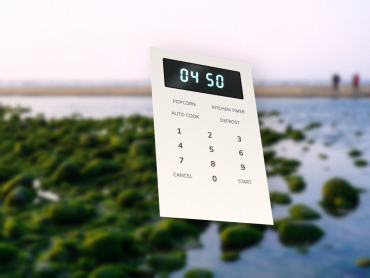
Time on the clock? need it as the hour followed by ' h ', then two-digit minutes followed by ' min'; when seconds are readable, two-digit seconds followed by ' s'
4 h 50 min
